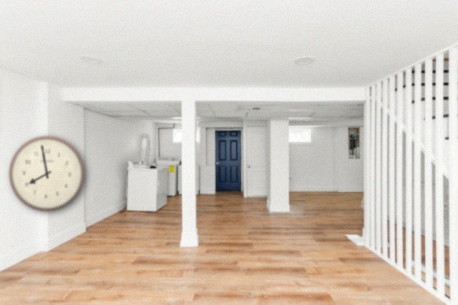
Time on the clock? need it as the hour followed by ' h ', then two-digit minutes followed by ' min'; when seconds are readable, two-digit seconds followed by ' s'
7 h 58 min
